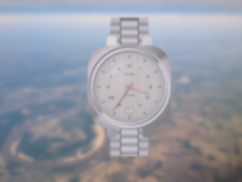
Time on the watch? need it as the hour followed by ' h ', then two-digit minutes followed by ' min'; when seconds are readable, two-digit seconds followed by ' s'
3 h 36 min
